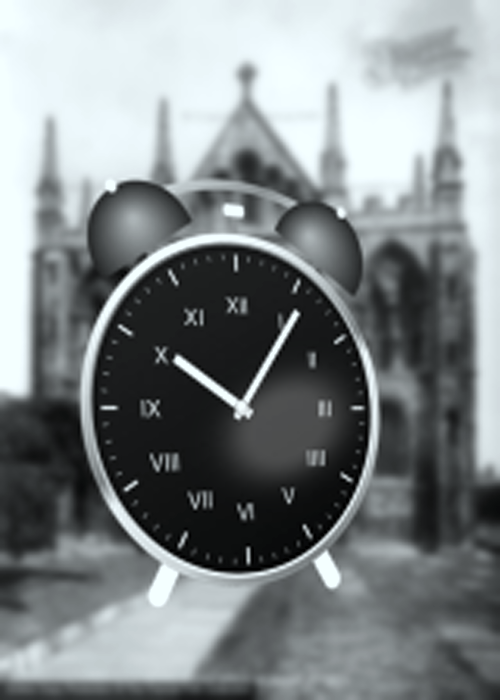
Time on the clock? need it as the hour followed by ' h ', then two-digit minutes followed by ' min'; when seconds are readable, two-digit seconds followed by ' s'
10 h 06 min
